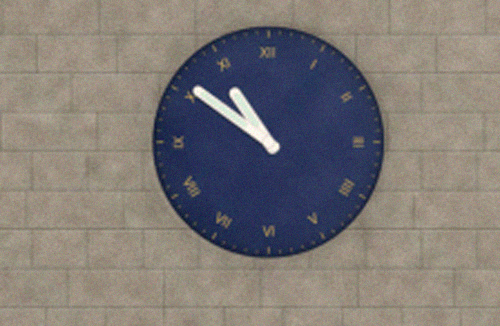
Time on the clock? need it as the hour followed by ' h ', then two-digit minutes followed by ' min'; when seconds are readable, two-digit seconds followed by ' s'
10 h 51 min
